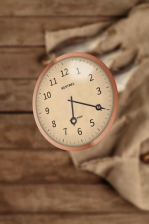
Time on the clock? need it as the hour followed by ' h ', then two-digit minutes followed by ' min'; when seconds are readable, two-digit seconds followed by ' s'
6 h 20 min
